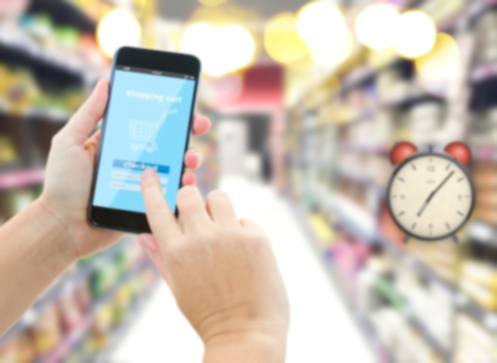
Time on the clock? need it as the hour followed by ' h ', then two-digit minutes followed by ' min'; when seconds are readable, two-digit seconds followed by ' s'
7 h 07 min
